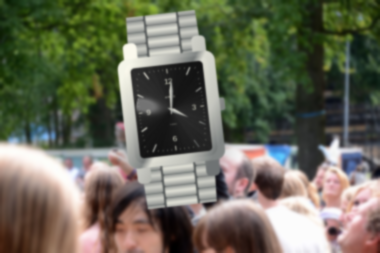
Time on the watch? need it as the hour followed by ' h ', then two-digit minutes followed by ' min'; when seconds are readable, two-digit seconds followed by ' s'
4 h 01 min
